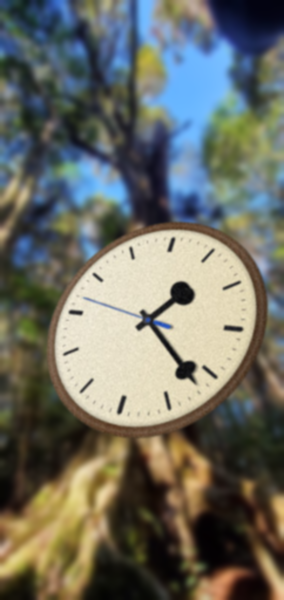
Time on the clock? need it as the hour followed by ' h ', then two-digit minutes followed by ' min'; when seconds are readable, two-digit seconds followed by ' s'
1 h 21 min 47 s
